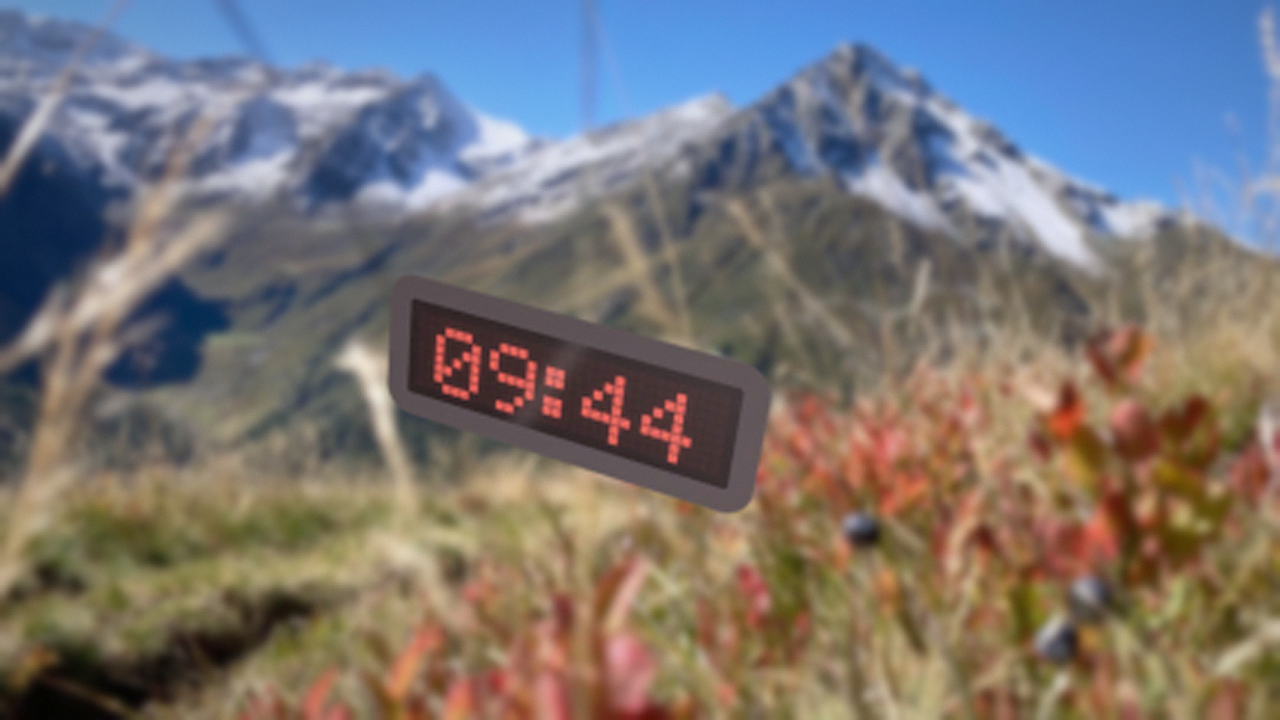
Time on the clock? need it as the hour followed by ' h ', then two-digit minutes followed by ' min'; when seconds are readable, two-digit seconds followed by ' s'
9 h 44 min
